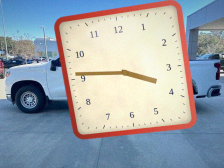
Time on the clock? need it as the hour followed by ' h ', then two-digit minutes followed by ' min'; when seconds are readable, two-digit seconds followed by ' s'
3 h 46 min
